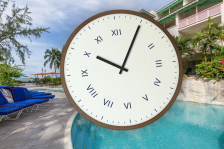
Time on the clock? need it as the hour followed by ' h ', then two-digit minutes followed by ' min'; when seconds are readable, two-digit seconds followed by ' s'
10 h 05 min
